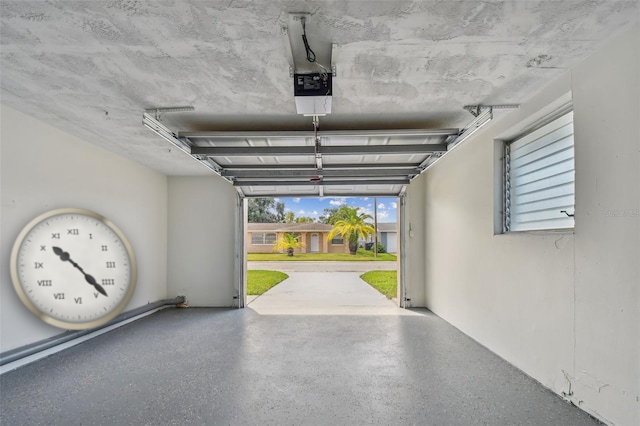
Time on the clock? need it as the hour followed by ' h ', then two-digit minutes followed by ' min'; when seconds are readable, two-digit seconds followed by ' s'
10 h 23 min
